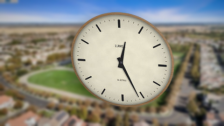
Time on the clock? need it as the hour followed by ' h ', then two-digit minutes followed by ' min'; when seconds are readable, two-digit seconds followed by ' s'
12 h 26 min
